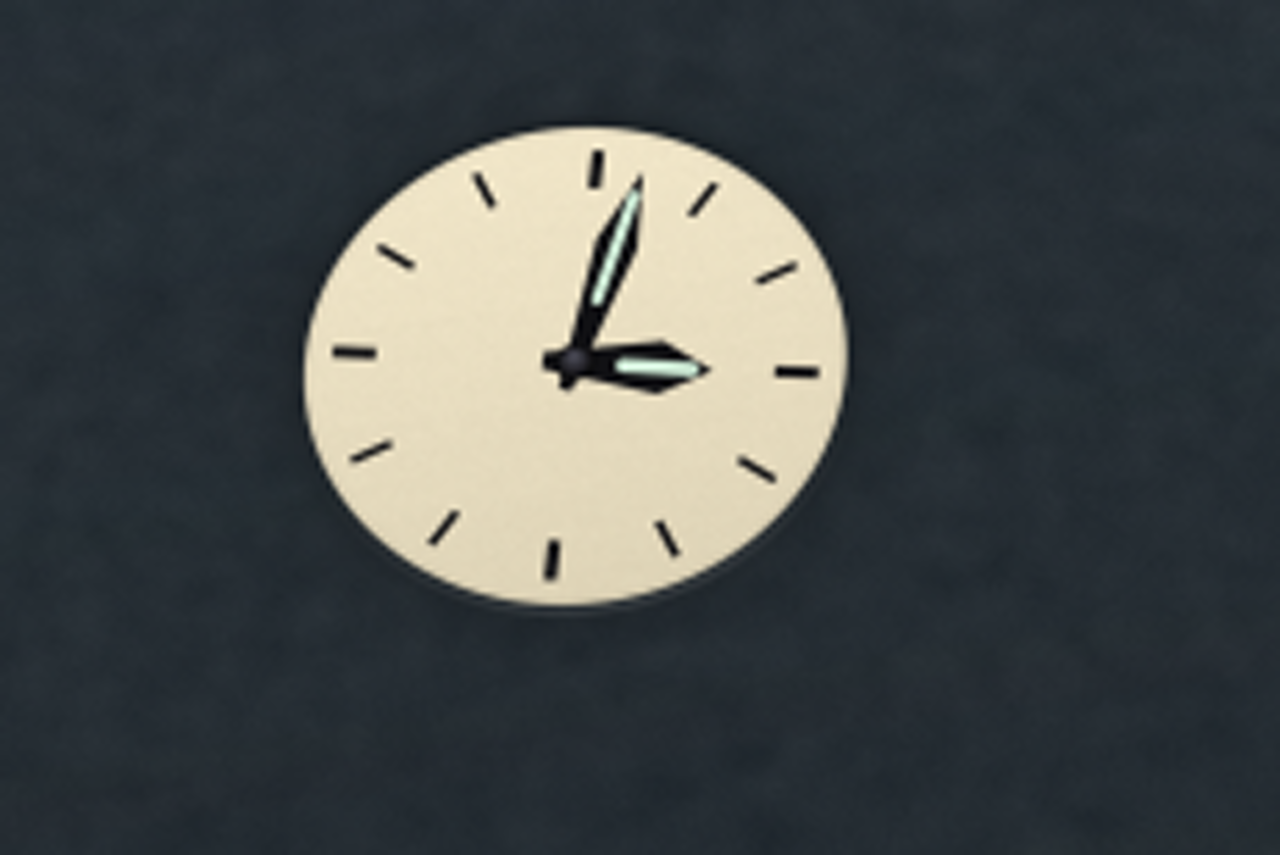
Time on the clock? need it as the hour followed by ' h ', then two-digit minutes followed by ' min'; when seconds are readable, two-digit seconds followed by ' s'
3 h 02 min
